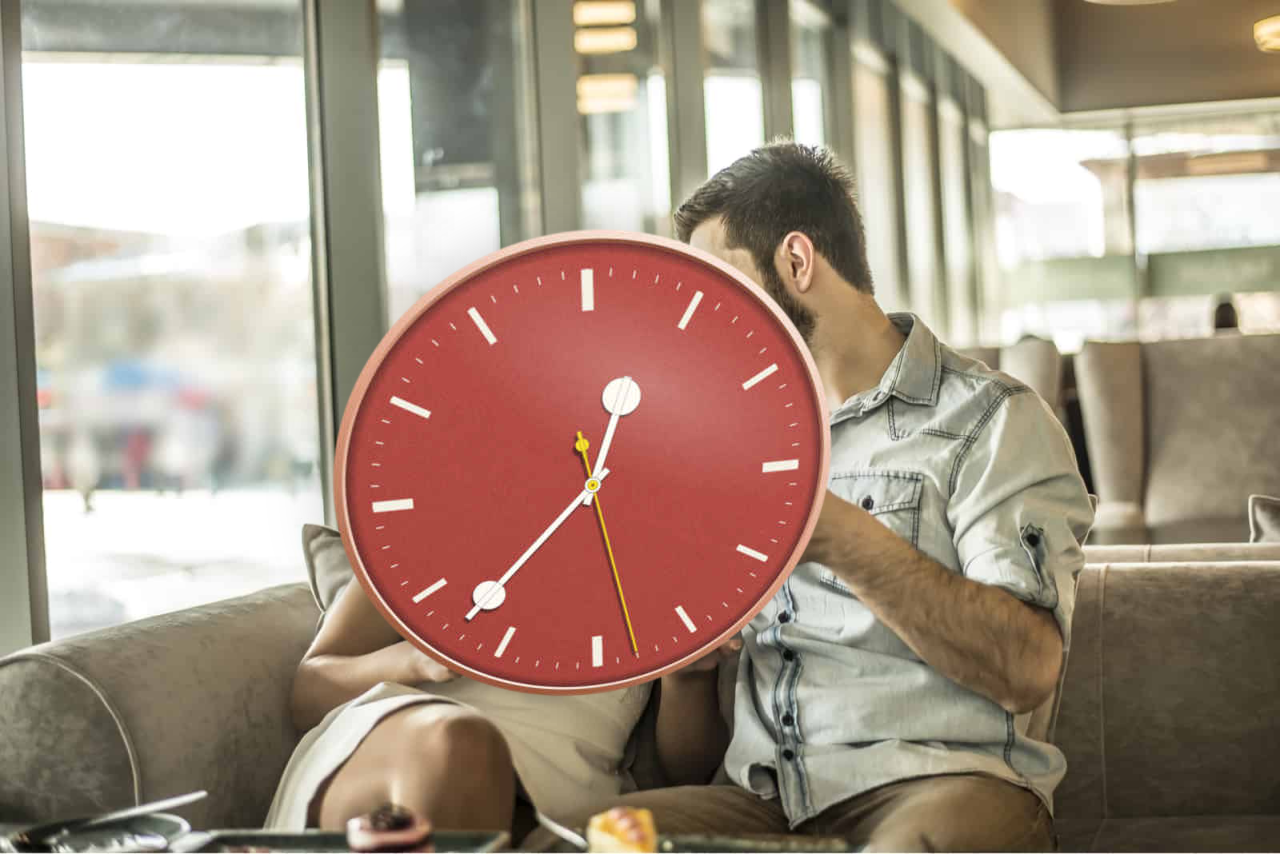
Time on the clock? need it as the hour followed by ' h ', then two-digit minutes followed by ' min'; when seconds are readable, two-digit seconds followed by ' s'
12 h 37 min 28 s
